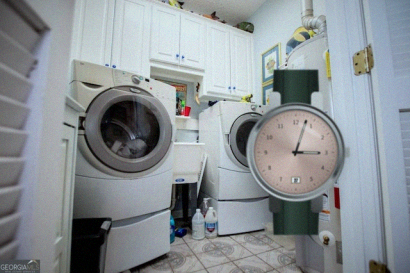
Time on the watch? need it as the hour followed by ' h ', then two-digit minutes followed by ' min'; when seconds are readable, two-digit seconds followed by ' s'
3 h 03 min
